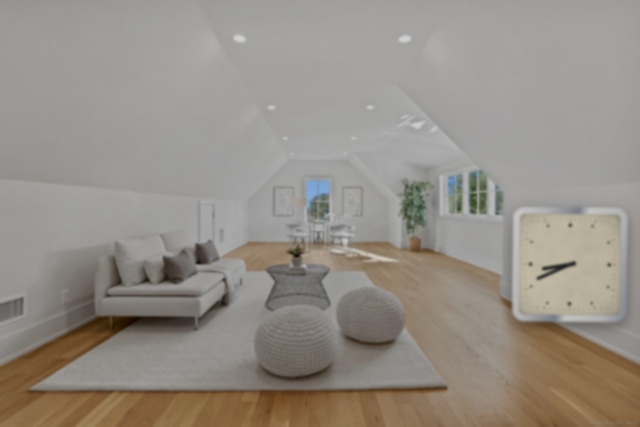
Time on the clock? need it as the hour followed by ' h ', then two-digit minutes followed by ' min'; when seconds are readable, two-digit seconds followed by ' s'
8 h 41 min
